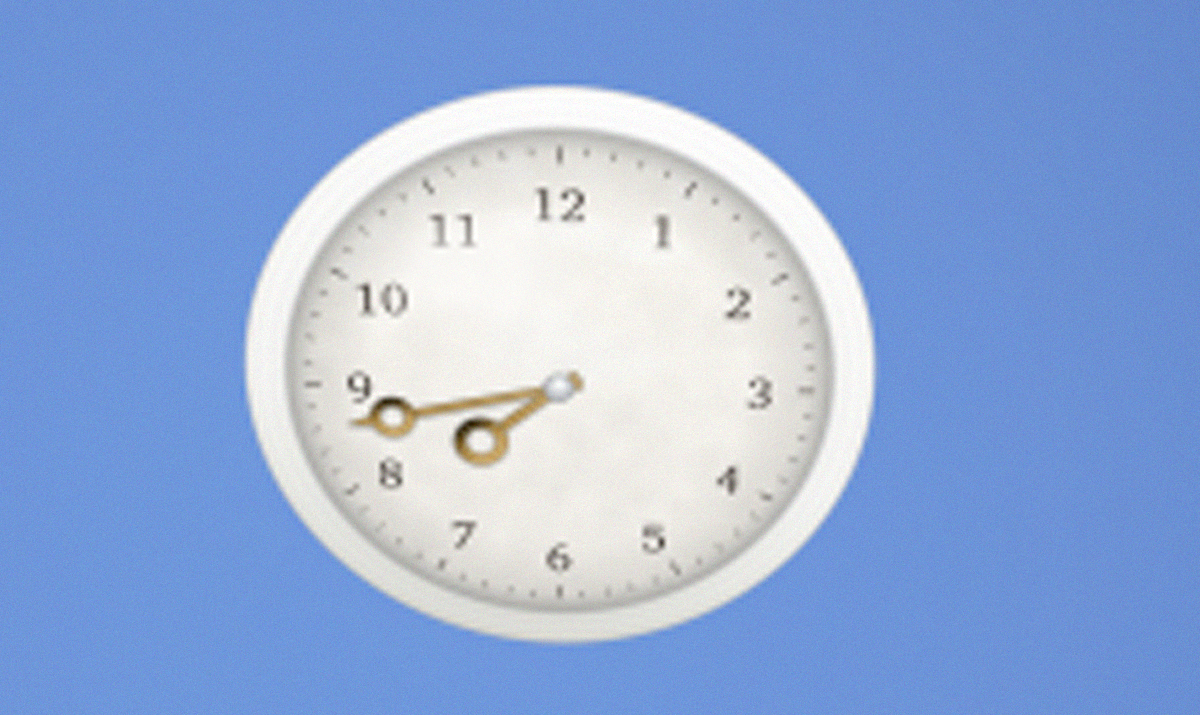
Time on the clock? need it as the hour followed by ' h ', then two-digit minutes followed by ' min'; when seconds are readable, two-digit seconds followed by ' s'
7 h 43 min
